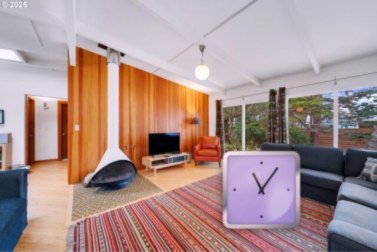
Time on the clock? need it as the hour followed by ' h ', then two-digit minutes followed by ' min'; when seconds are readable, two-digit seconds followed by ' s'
11 h 06 min
